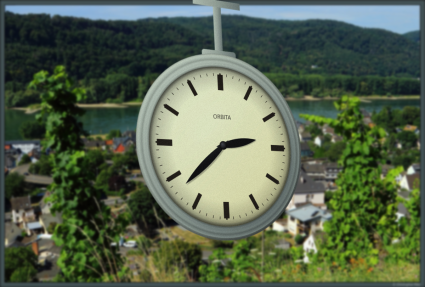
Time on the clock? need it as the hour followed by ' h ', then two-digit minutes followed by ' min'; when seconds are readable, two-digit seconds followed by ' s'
2 h 38 min
